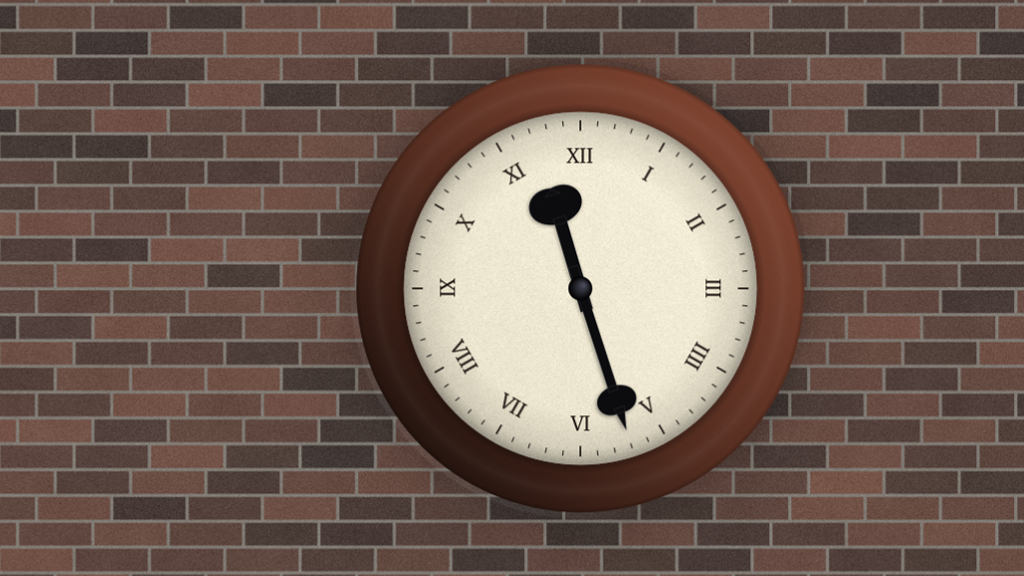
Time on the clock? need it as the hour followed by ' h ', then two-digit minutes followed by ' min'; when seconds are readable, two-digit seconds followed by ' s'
11 h 27 min
